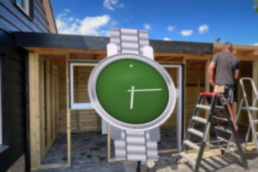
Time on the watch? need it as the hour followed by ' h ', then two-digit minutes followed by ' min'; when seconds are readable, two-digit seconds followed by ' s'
6 h 14 min
